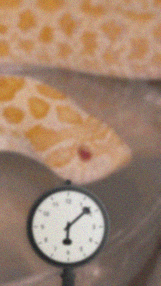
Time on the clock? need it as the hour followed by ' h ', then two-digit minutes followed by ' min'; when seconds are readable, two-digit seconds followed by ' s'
6 h 08 min
